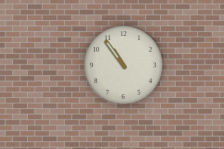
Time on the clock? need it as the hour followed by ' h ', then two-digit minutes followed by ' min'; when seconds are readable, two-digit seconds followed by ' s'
10 h 54 min
